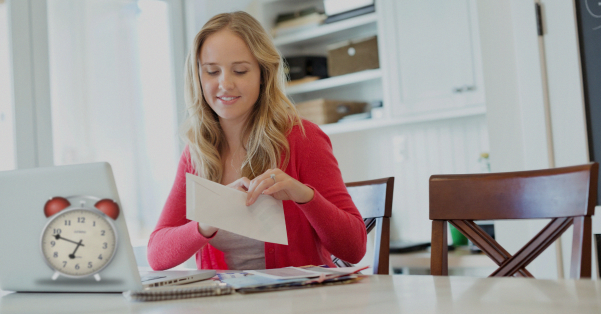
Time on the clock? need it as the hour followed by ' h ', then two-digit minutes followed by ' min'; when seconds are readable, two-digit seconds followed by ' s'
6 h 48 min
